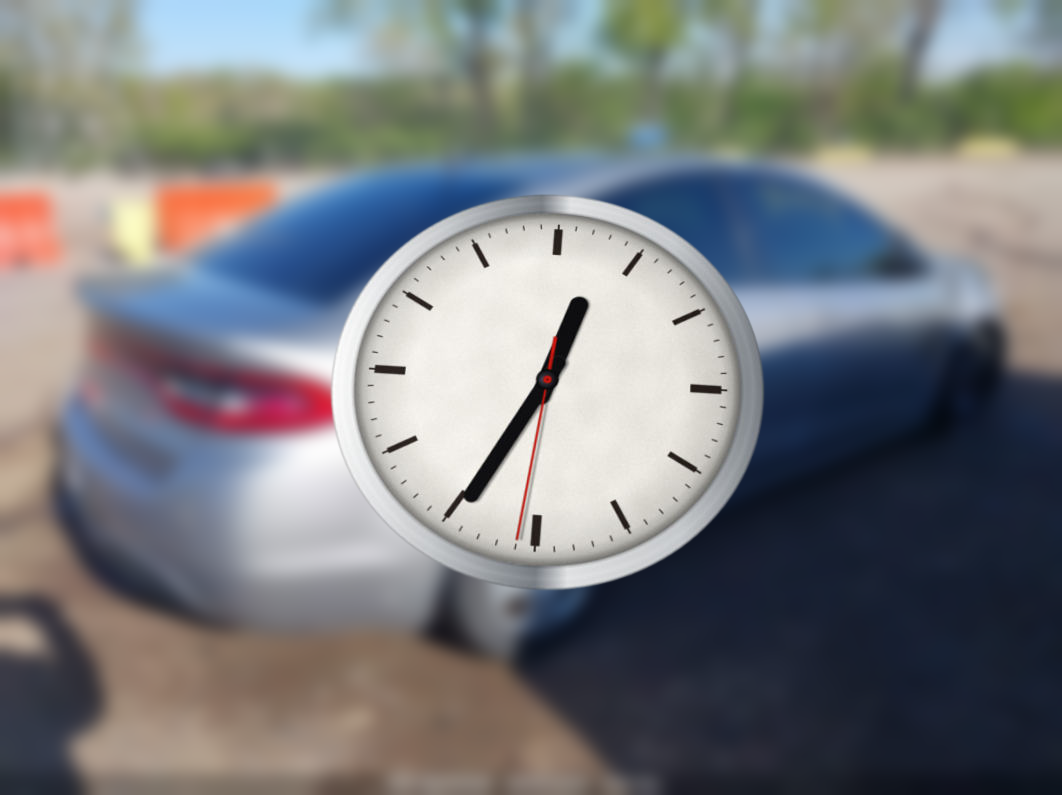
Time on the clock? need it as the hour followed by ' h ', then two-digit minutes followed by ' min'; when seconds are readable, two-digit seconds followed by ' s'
12 h 34 min 31 s
